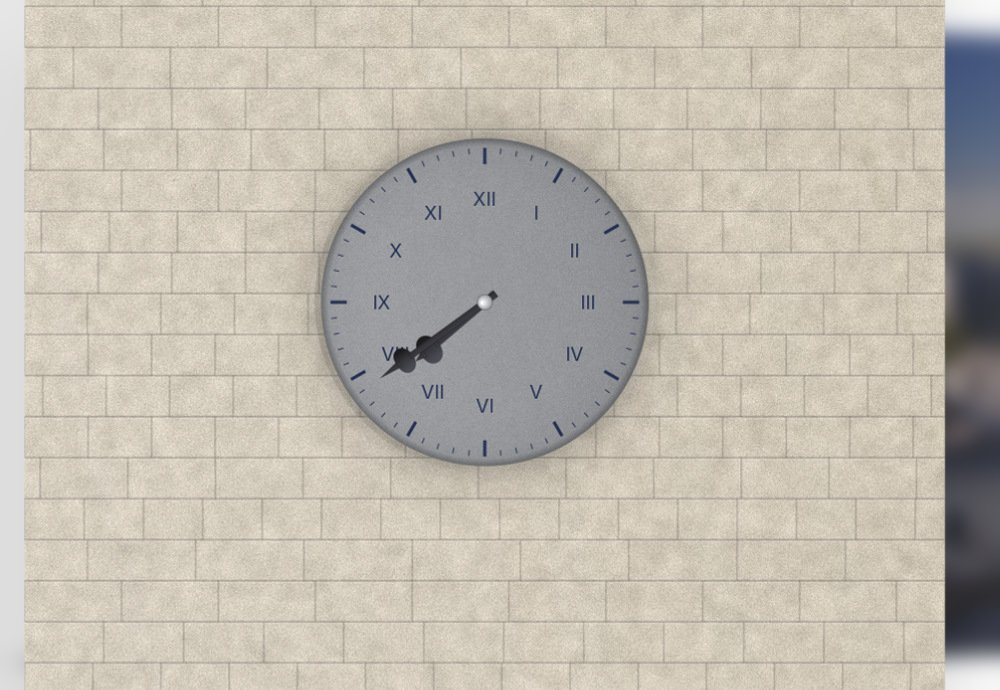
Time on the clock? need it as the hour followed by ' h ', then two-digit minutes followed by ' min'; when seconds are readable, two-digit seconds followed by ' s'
7 h 39 min
